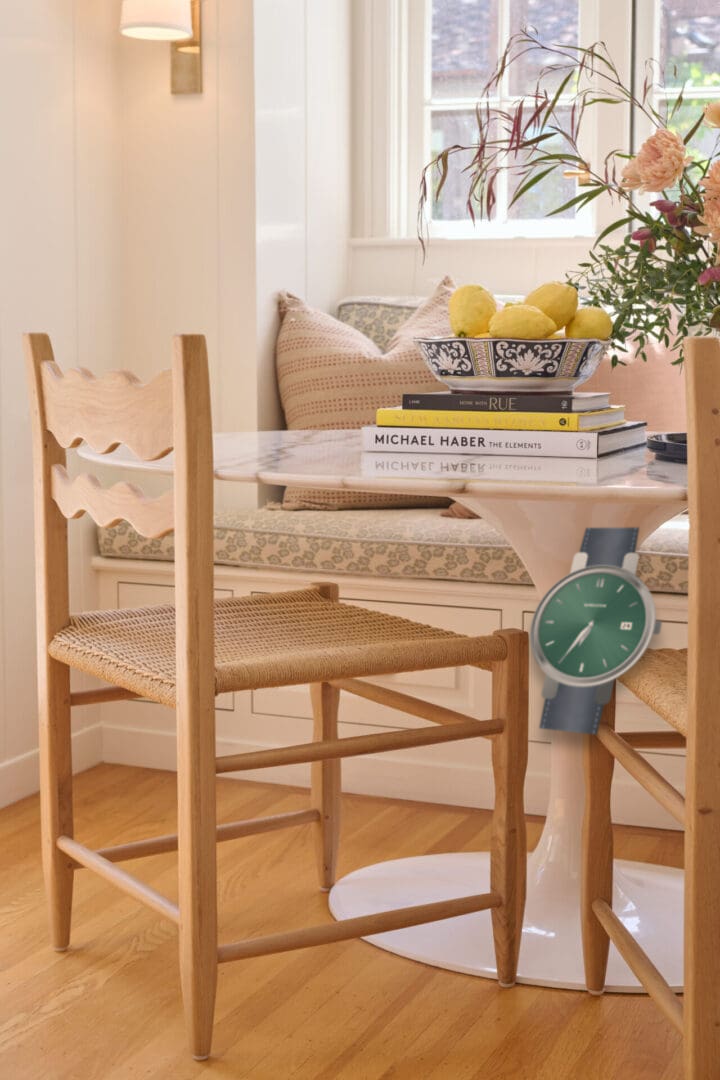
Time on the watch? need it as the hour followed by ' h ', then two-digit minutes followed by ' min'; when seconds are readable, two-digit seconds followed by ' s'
6 h 35 min
